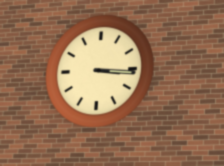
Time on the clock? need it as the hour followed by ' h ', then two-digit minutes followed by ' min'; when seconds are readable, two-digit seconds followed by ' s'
3 h 16 min
